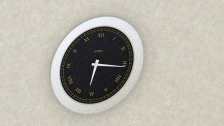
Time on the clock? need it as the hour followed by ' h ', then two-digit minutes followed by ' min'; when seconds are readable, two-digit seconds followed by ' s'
6 h 16 min
